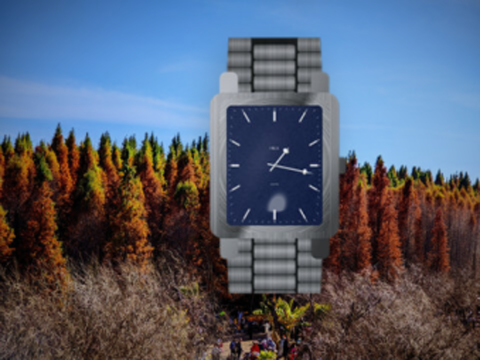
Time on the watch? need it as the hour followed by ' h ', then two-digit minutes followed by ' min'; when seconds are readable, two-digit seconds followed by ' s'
1 h 17 min
